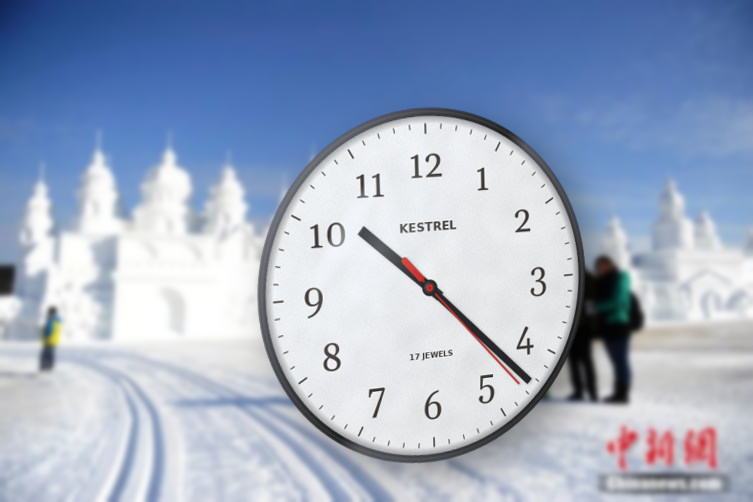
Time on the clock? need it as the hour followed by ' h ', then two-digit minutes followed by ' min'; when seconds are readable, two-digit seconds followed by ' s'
10 h 22 min 23 s
